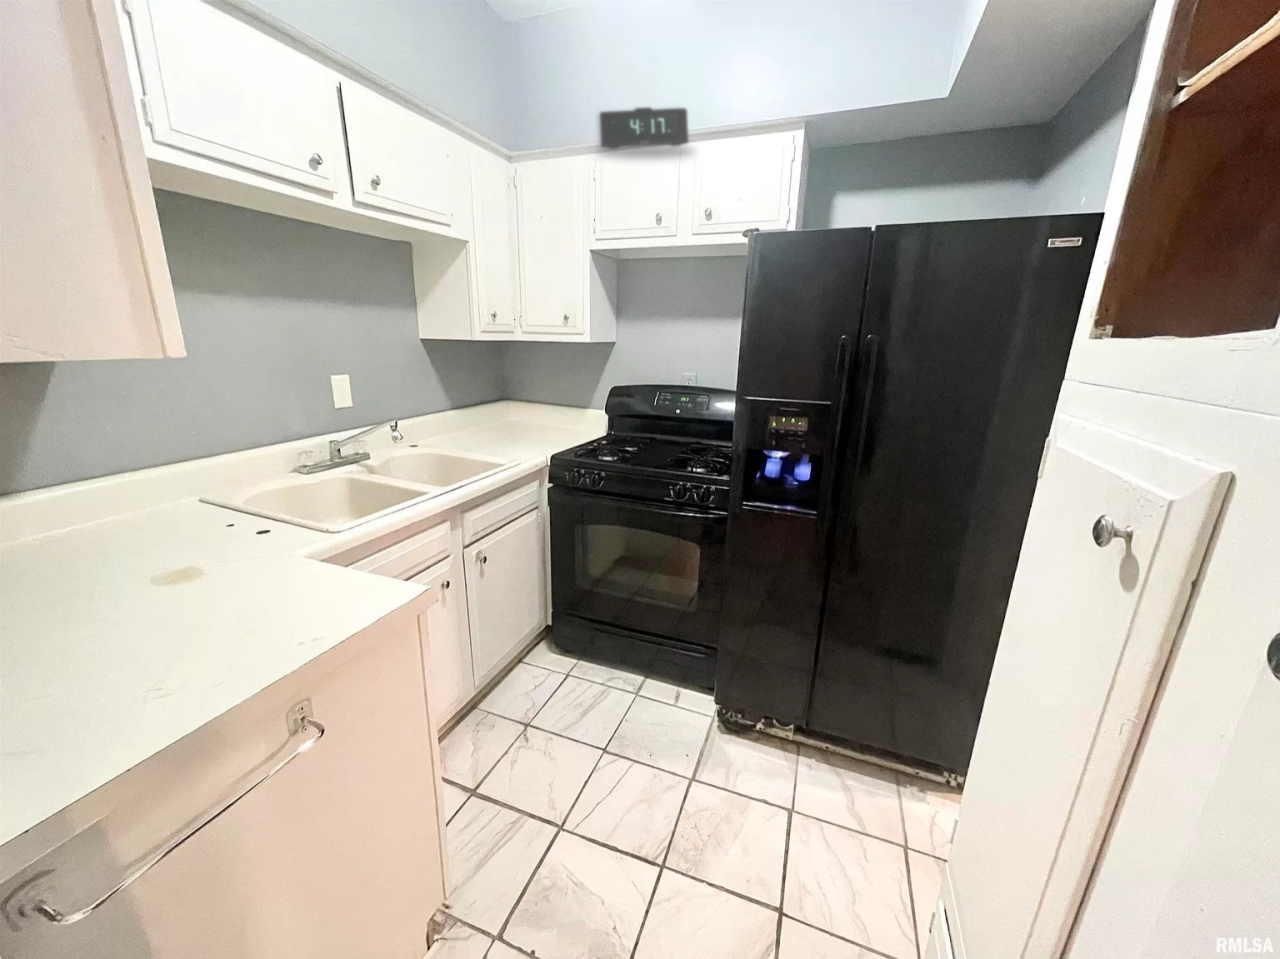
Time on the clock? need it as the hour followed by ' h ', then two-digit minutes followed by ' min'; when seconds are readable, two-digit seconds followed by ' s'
4 h 17 min
